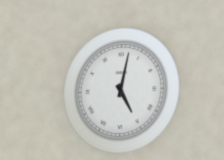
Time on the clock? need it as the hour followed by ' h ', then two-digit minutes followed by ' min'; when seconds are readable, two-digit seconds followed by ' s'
5 h 02 min
